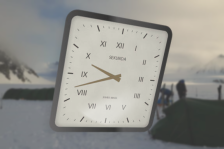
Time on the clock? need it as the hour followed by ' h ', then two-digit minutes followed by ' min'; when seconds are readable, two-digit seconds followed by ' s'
9 h 42 min
